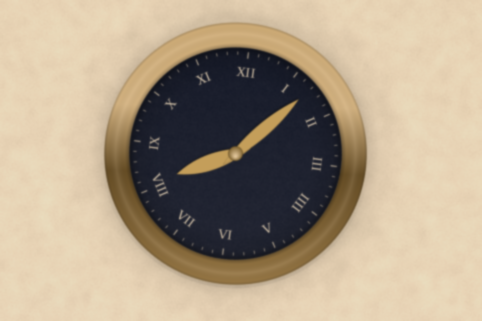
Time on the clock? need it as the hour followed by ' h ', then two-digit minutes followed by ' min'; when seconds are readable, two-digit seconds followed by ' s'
8 h 07 min
